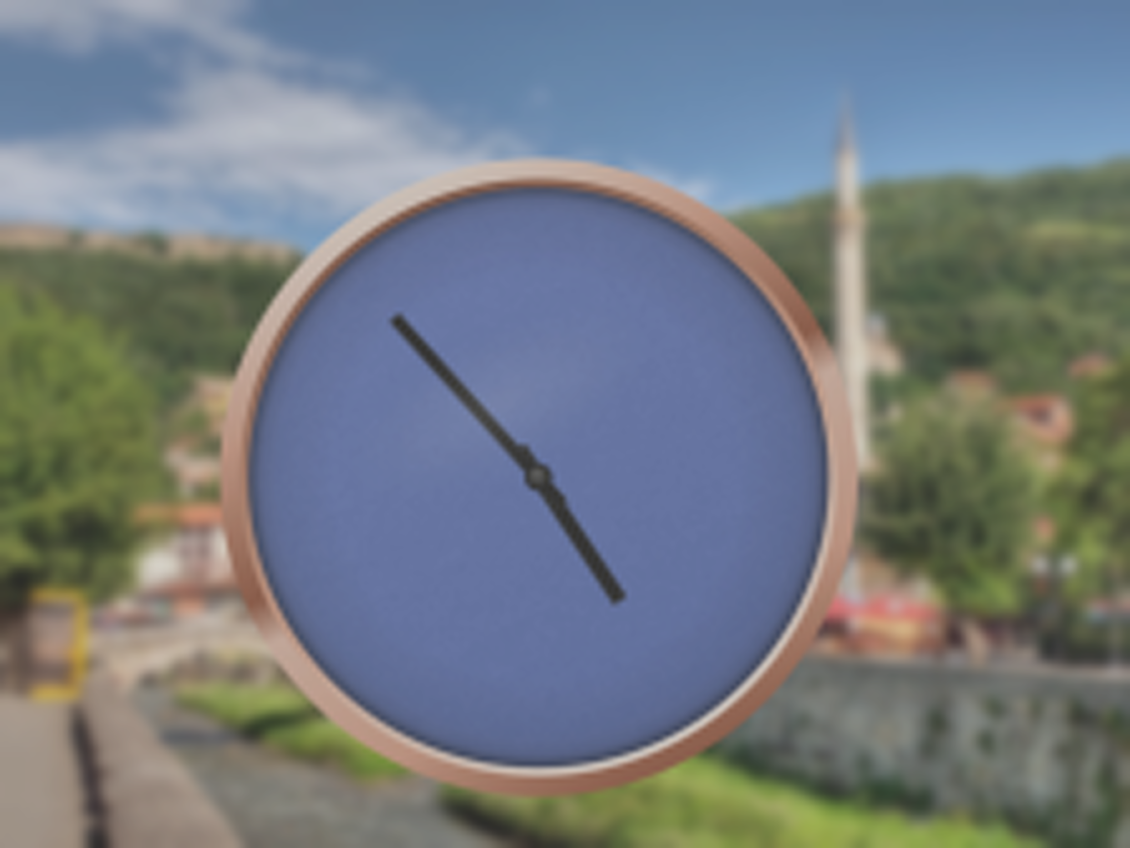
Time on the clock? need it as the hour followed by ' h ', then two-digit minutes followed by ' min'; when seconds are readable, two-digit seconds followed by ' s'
4 h 53 min
